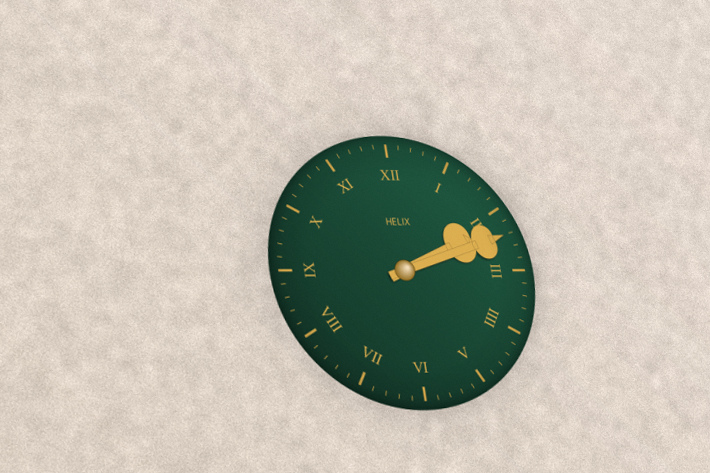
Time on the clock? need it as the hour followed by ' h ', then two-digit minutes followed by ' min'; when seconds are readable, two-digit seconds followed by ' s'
2 h 12 min
